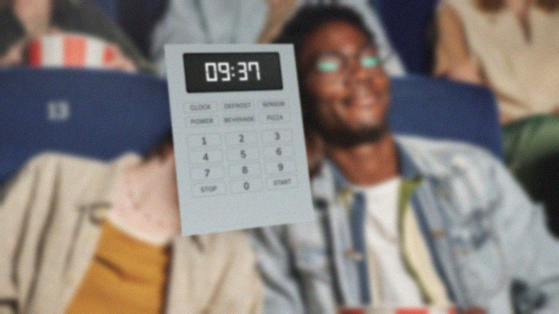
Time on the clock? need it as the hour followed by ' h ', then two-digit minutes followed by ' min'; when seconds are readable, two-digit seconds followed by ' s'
9 h 37 min
